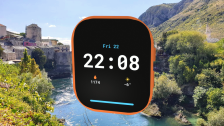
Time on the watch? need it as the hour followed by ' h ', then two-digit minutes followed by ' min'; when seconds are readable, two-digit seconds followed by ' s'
22 h 08 min
